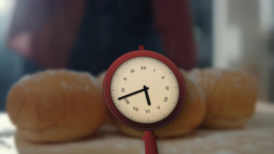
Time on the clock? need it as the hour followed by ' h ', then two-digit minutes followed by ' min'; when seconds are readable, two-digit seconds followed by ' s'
5 h 42 min
